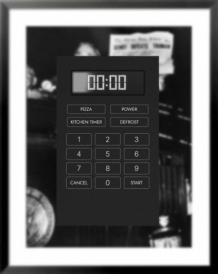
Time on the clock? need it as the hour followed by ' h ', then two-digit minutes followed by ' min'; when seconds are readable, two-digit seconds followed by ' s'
0 h 00 min
